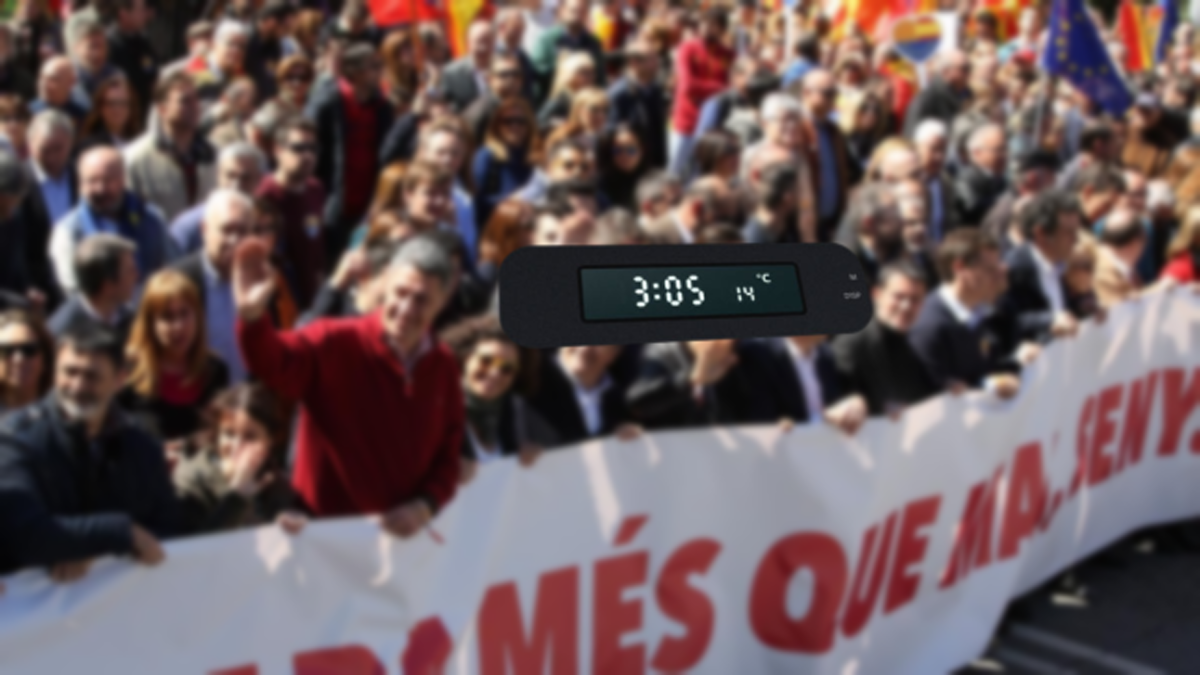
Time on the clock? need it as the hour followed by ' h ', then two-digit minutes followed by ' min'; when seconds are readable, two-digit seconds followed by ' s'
3 h 05 min
